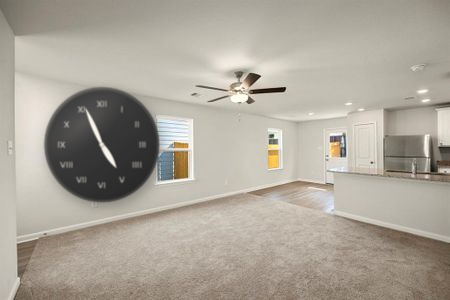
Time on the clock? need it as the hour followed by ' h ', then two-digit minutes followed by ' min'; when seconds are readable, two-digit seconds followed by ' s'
4 h 56 min
